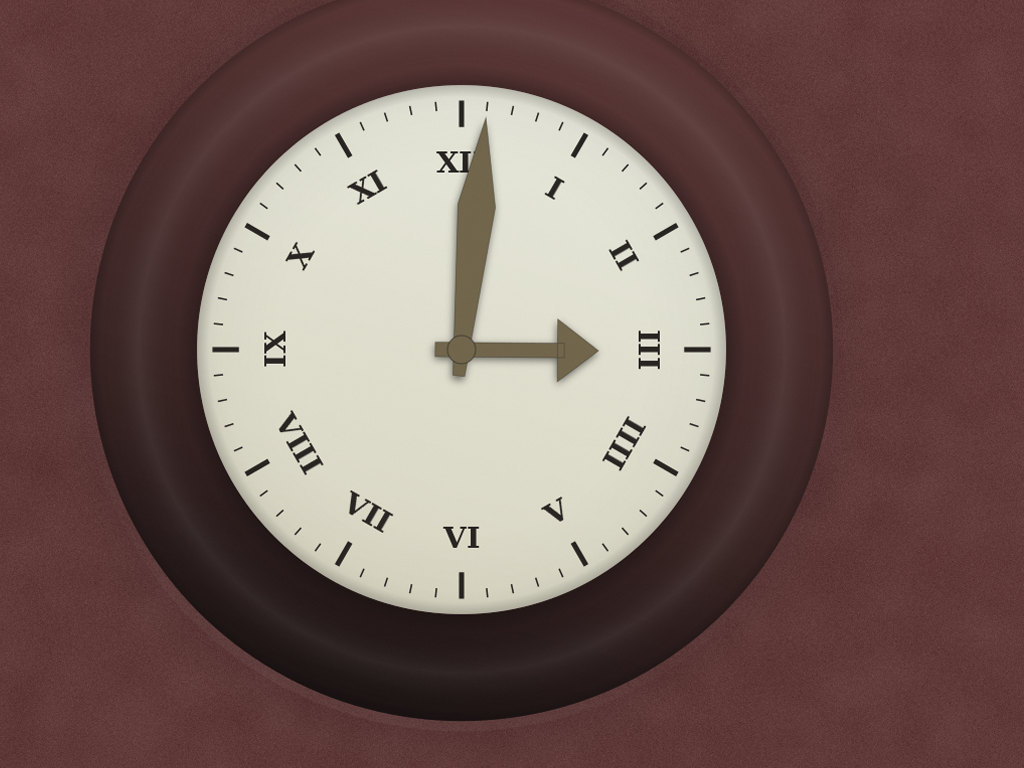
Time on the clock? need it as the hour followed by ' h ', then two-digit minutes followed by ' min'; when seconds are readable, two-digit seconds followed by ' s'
3 h 01 min
